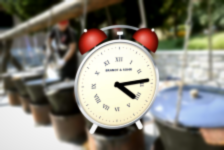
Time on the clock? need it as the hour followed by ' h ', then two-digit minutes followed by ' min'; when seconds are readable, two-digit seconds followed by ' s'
4 h 14 min
